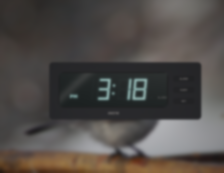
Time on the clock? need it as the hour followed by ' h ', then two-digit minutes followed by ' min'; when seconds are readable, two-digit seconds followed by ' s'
3 h 18 min
